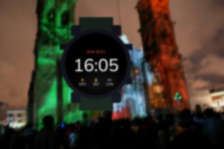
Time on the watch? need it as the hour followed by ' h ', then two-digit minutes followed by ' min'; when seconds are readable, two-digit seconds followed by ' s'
16 h 05 min
